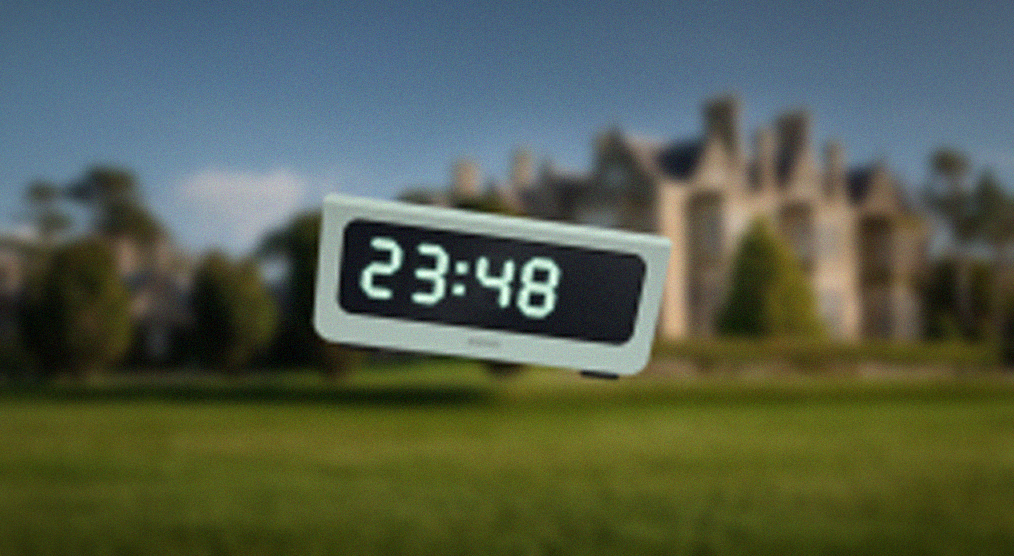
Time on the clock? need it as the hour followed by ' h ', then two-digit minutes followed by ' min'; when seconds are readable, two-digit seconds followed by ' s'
23 h 48 min
